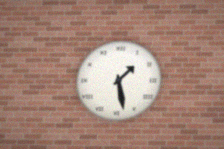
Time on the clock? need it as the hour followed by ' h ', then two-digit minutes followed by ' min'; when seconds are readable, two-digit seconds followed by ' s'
1 h 28 min
